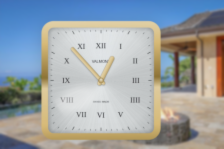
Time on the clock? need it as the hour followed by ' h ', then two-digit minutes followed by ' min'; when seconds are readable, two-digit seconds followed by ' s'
12 h 53 min
